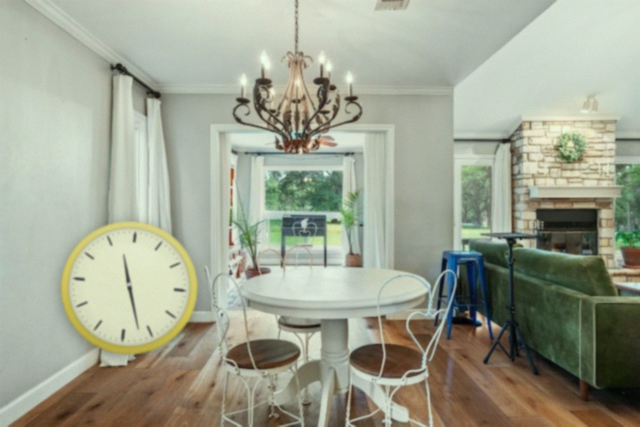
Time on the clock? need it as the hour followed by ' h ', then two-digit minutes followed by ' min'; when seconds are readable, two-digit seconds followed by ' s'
11 h 27 min
